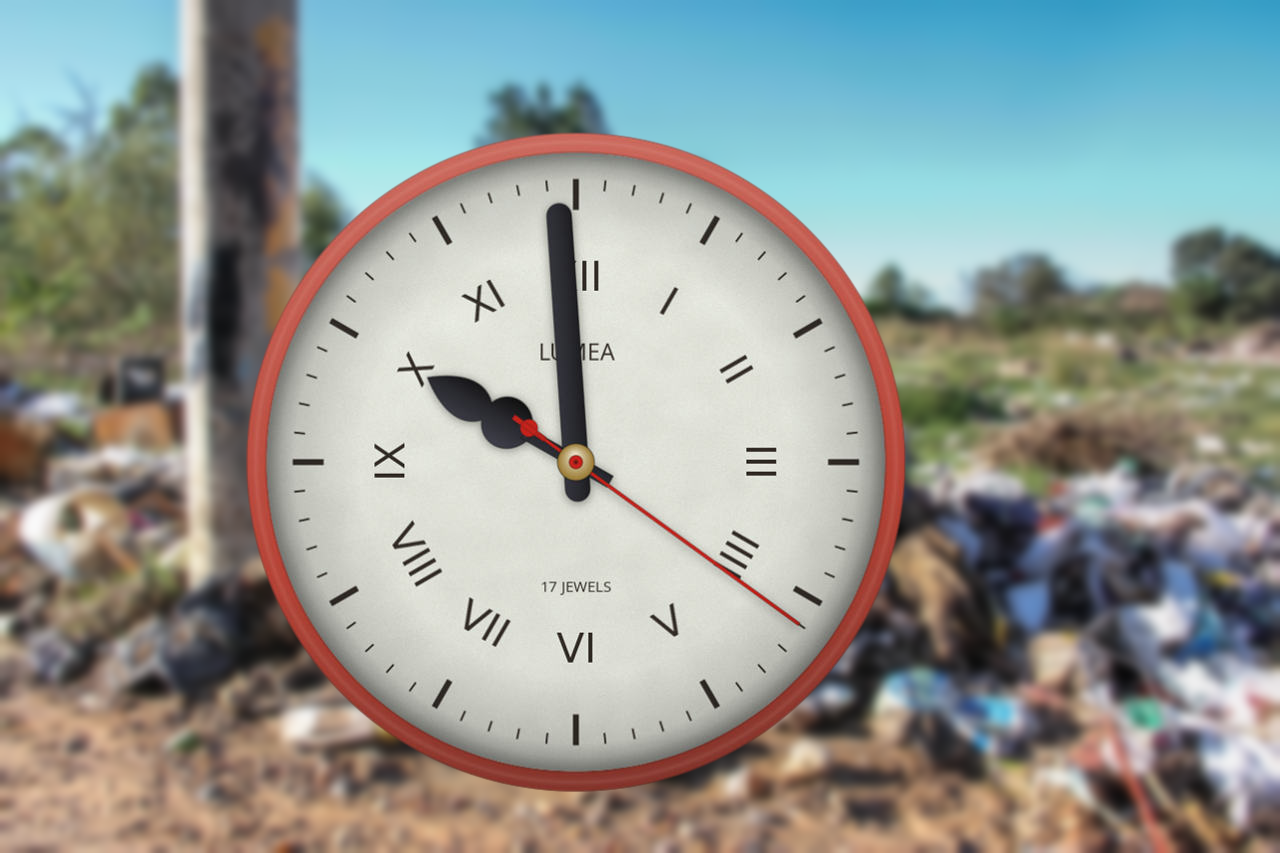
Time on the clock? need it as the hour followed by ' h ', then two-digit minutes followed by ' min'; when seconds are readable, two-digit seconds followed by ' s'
9 h 59 min 21 s
